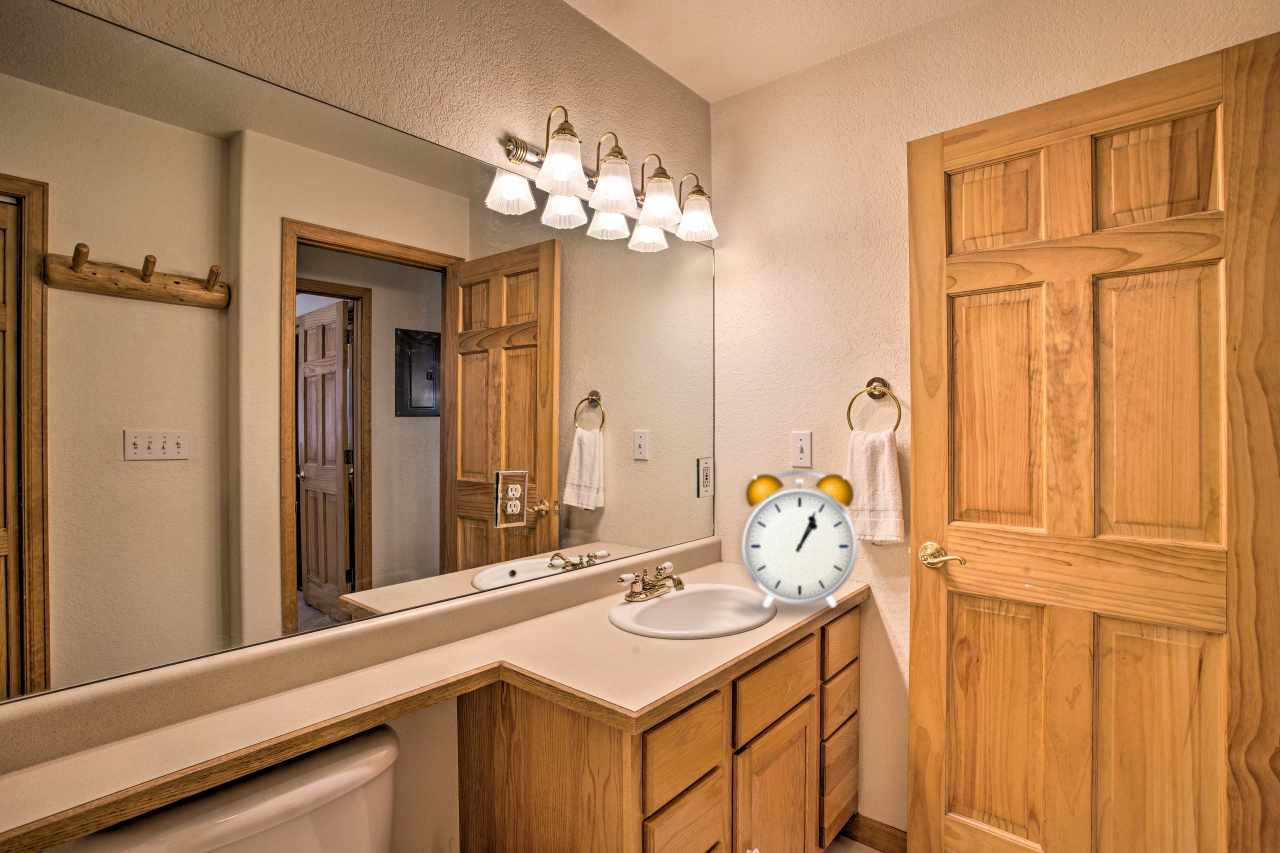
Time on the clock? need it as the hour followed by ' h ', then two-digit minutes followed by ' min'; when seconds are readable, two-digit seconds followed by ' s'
1 h 04 min
